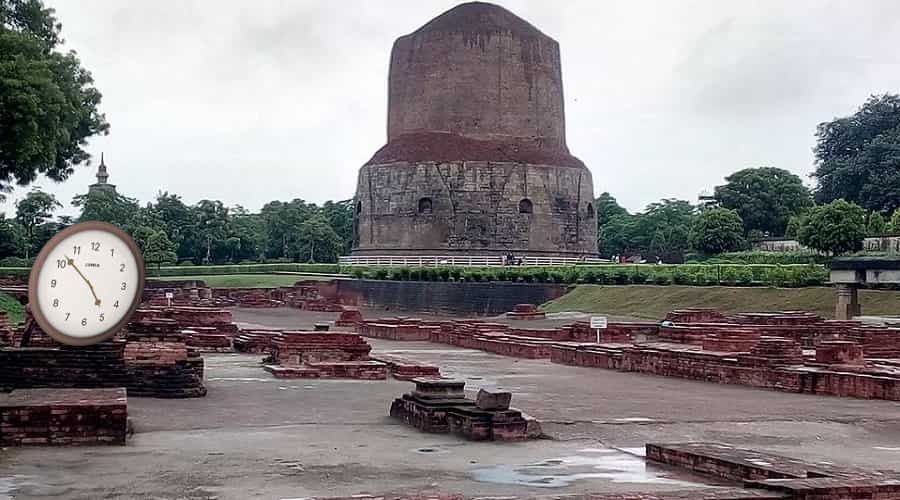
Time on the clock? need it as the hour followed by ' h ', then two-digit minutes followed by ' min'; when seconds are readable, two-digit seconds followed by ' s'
4 h 52 min
